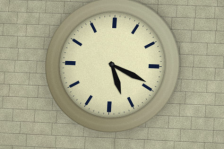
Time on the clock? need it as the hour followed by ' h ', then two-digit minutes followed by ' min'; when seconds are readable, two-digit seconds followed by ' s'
5 h 19 min
